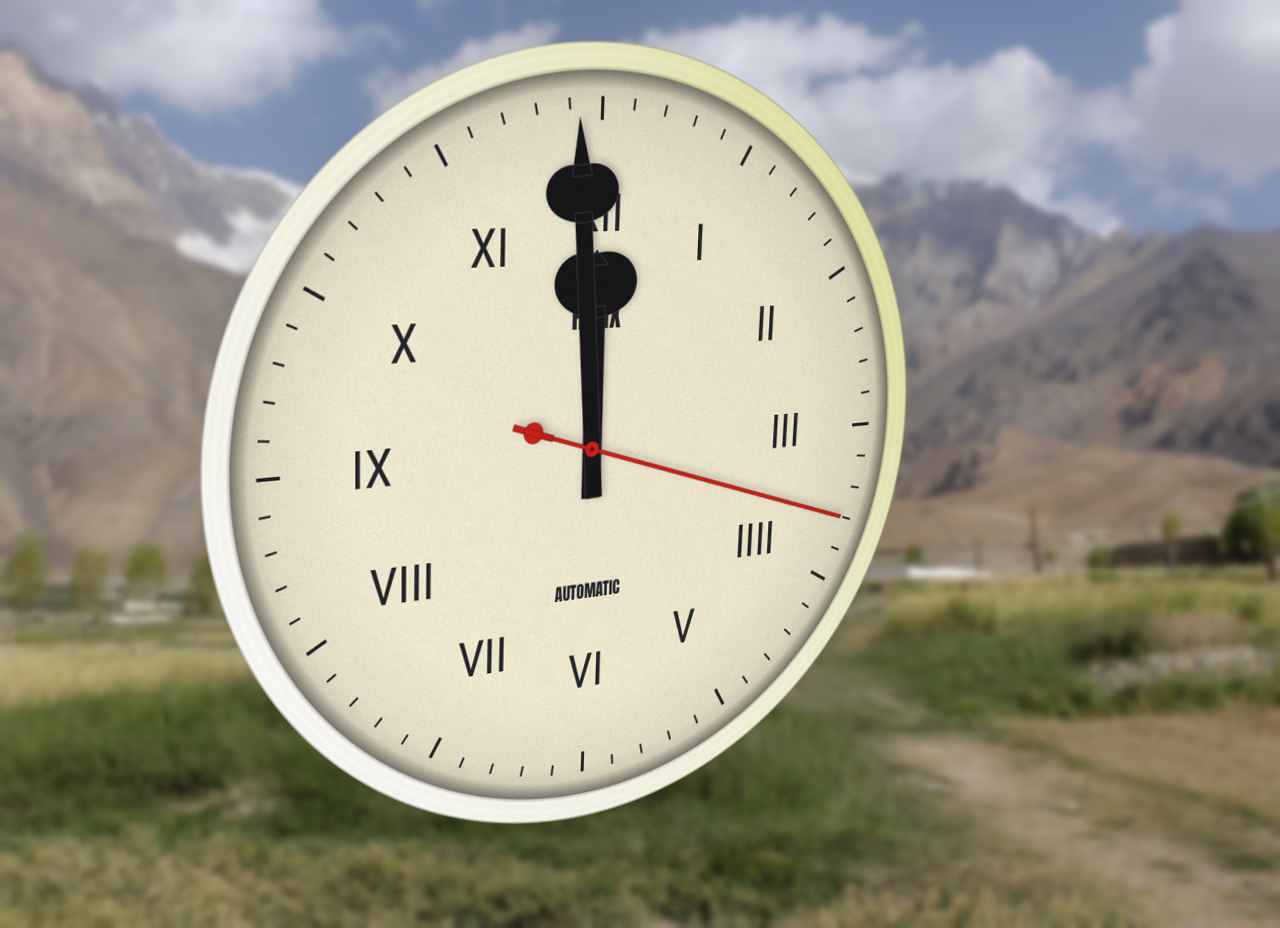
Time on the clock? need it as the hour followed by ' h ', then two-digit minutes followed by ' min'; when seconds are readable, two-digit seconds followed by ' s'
11 h 59 min 18 s
